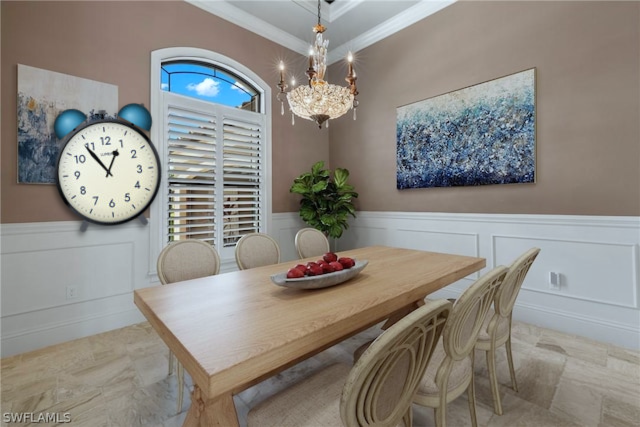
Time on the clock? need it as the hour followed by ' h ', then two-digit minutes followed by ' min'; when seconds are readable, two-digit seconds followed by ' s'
12 h 54 min
